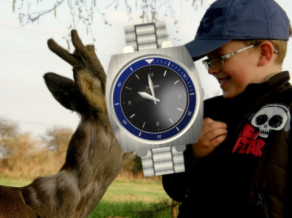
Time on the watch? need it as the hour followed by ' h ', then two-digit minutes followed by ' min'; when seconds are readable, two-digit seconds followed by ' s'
9 h 59 min
